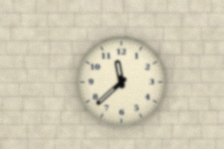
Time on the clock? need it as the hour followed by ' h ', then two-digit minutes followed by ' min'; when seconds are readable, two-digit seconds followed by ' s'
11 h 38 min
